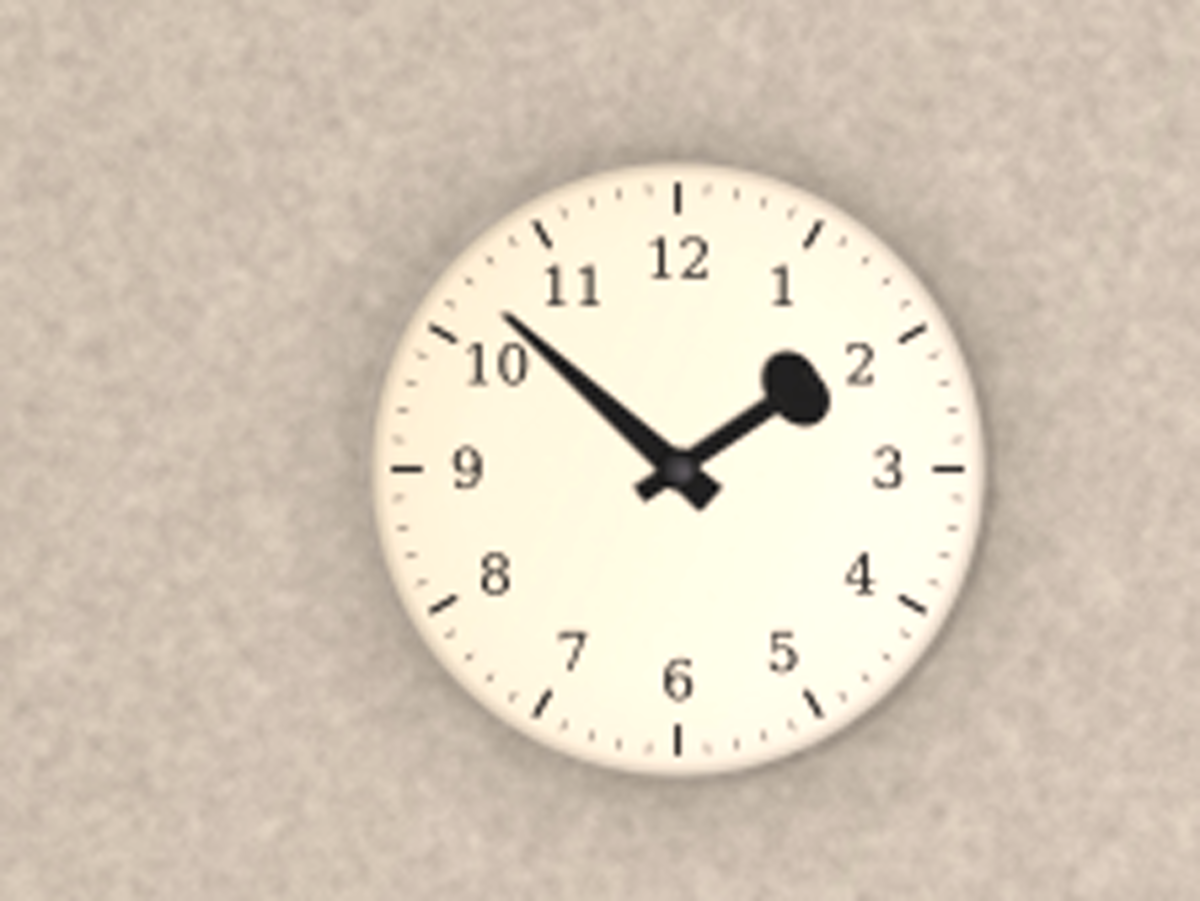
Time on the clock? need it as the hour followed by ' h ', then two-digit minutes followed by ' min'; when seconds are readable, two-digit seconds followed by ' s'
1 h 52 min
